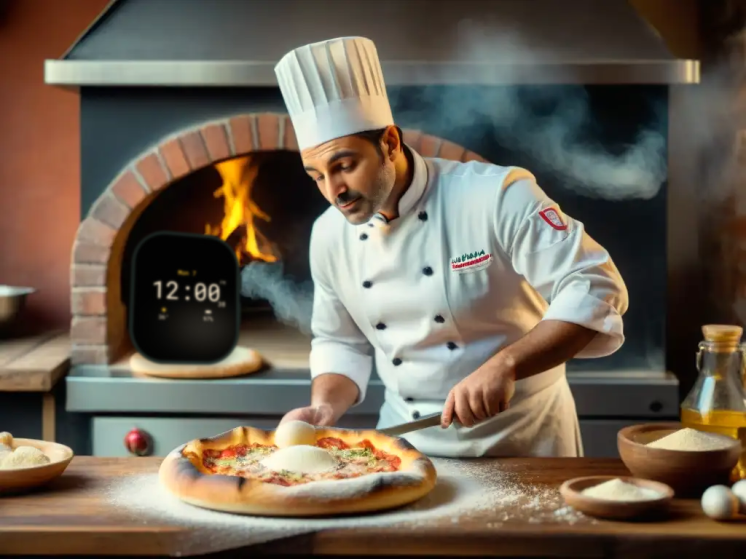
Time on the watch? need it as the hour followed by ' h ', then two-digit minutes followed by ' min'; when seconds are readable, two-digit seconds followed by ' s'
12 h 00 min
